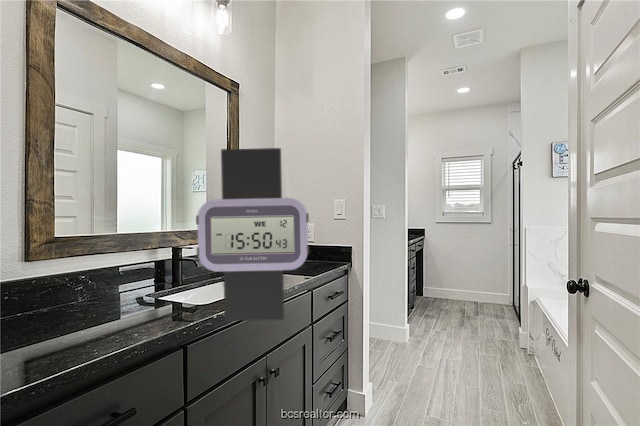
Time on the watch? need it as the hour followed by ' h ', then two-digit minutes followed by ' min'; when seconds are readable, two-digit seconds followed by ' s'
15 h 50 min 43 s
